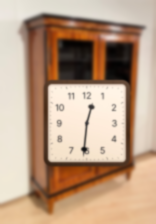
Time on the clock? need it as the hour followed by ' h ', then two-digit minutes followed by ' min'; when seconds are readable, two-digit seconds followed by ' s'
12 h 31 min
